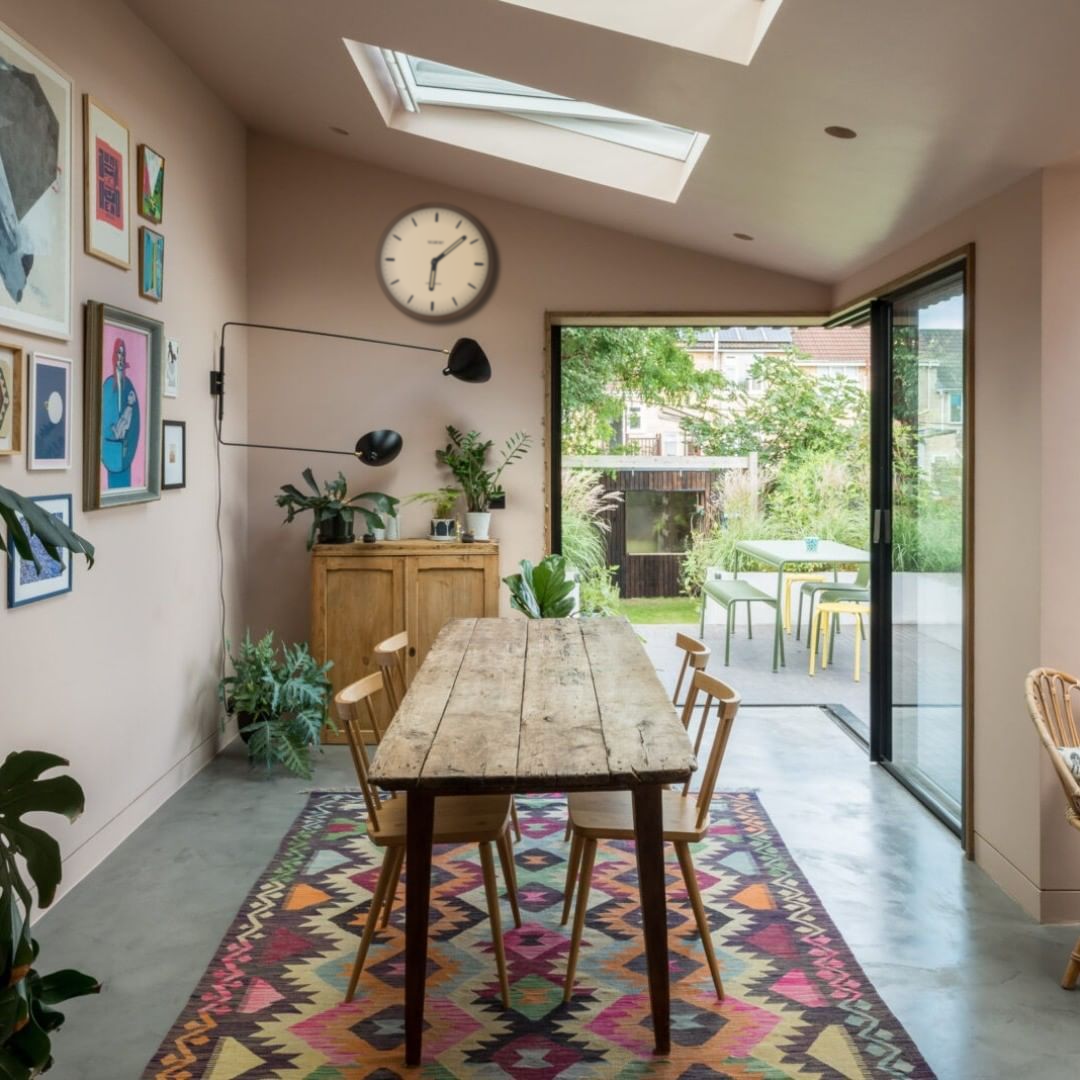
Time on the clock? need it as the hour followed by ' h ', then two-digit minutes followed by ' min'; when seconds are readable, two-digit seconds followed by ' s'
6 h 08 min
